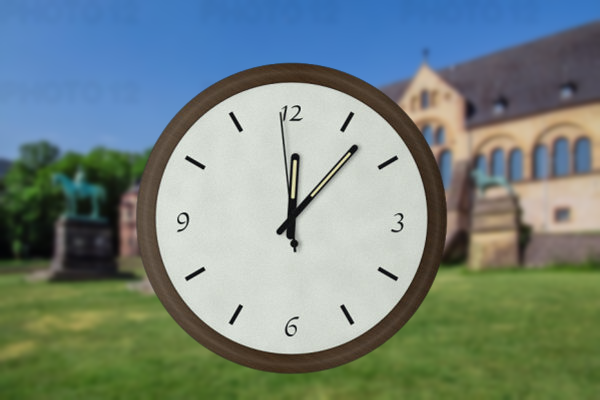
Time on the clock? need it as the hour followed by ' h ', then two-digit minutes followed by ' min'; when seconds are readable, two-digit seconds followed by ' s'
12 h 06 min 59 s
